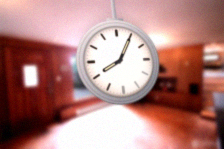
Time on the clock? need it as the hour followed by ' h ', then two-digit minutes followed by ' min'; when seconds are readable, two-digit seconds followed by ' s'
8 h 05 min
